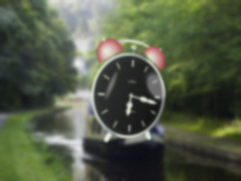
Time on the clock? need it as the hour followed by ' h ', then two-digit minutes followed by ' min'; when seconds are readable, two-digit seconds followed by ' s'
6 h 17 min
